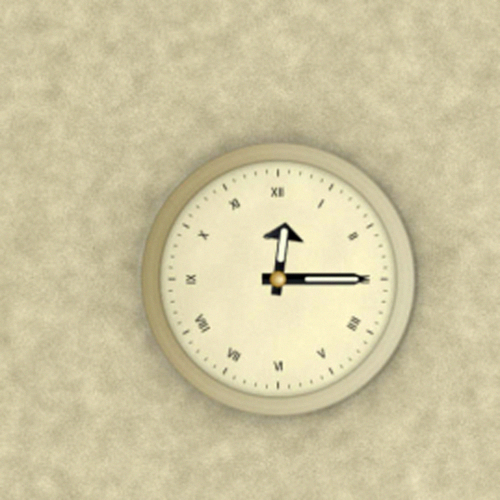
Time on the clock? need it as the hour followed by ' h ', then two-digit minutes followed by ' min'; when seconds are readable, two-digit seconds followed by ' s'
12 h 15 min
